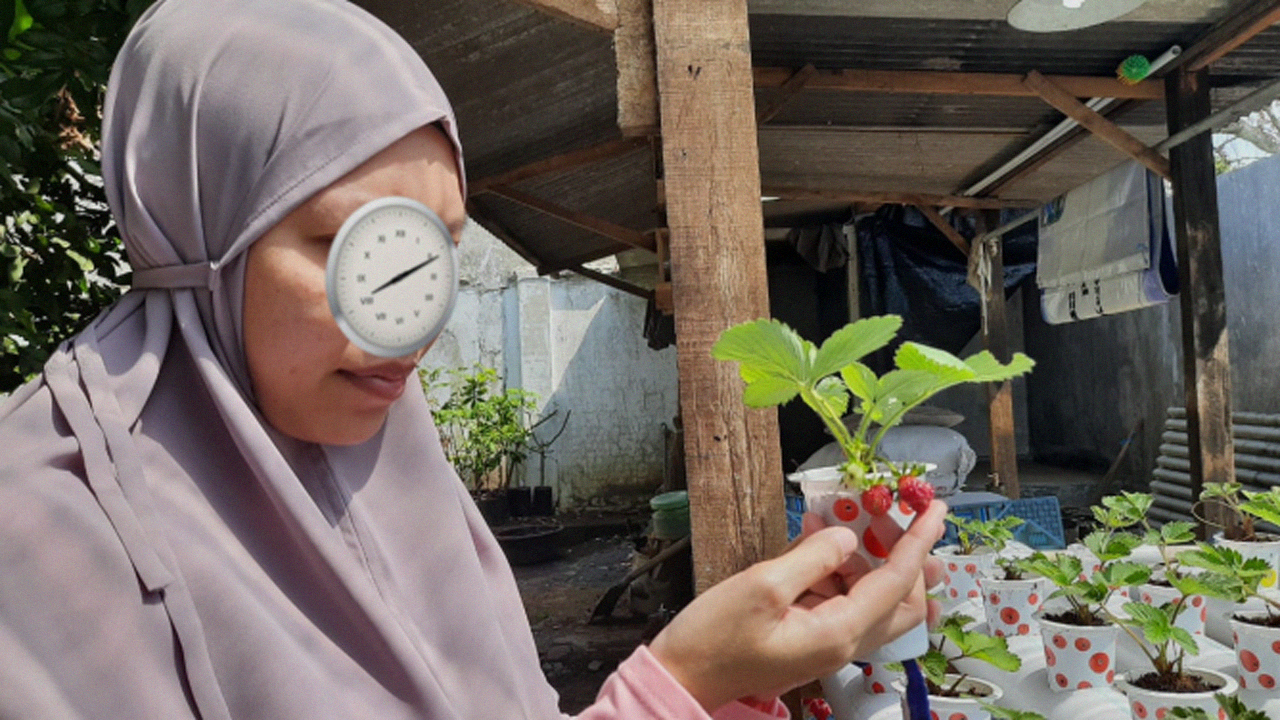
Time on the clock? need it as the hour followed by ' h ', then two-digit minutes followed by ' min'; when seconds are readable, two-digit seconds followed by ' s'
8 h 11 min
